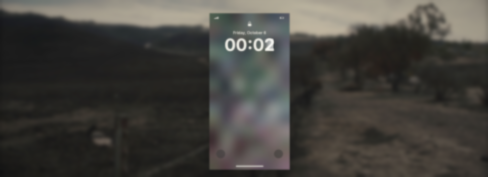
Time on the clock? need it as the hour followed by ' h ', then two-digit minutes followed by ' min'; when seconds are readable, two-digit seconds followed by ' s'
0 h 02 min
